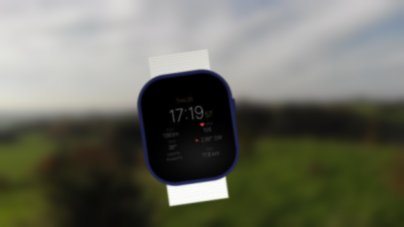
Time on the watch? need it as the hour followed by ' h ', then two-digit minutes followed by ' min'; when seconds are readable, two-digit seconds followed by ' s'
17 h 19 min
